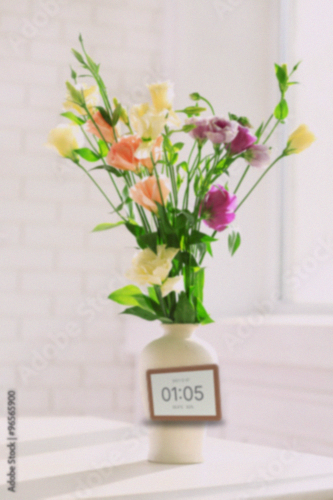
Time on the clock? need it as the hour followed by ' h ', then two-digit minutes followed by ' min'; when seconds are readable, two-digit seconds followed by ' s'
1 h 05 min
